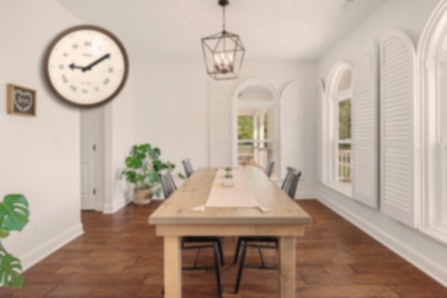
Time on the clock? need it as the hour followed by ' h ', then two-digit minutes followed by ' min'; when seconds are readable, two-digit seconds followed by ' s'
9 h 09 min
